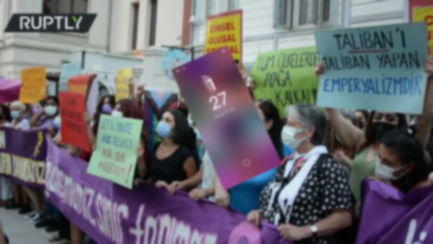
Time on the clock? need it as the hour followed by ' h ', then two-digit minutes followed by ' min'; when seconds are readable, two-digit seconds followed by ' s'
1 h 27 min
